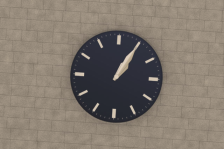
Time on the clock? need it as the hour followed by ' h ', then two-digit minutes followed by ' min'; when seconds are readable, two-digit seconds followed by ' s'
1 h 05 min
